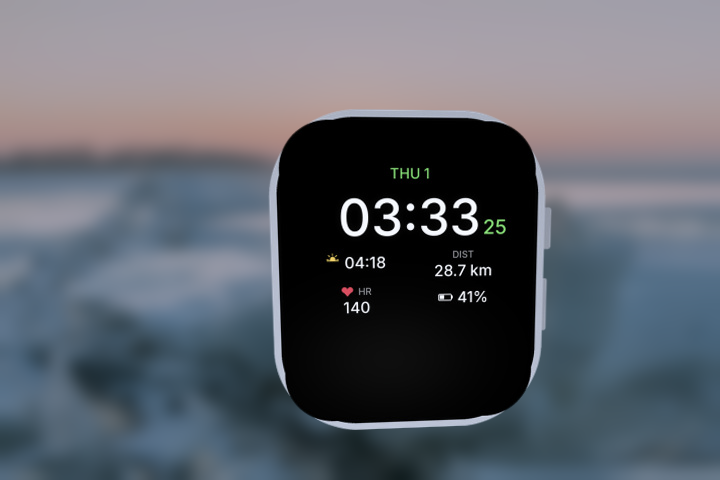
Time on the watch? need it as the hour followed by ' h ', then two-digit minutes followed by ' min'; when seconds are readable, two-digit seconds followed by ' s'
3 h 33 min 25 s
